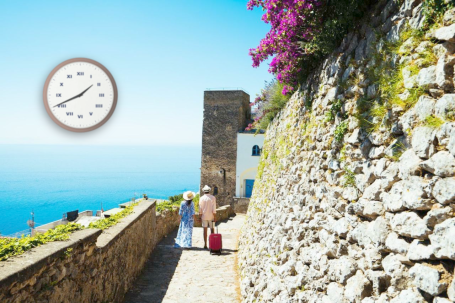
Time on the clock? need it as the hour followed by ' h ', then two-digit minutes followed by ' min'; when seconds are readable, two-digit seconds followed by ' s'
1 h 41 min
